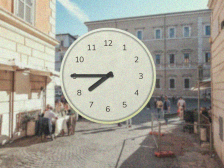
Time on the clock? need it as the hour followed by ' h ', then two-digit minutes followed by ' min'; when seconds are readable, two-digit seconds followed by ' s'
7 h 45 min
